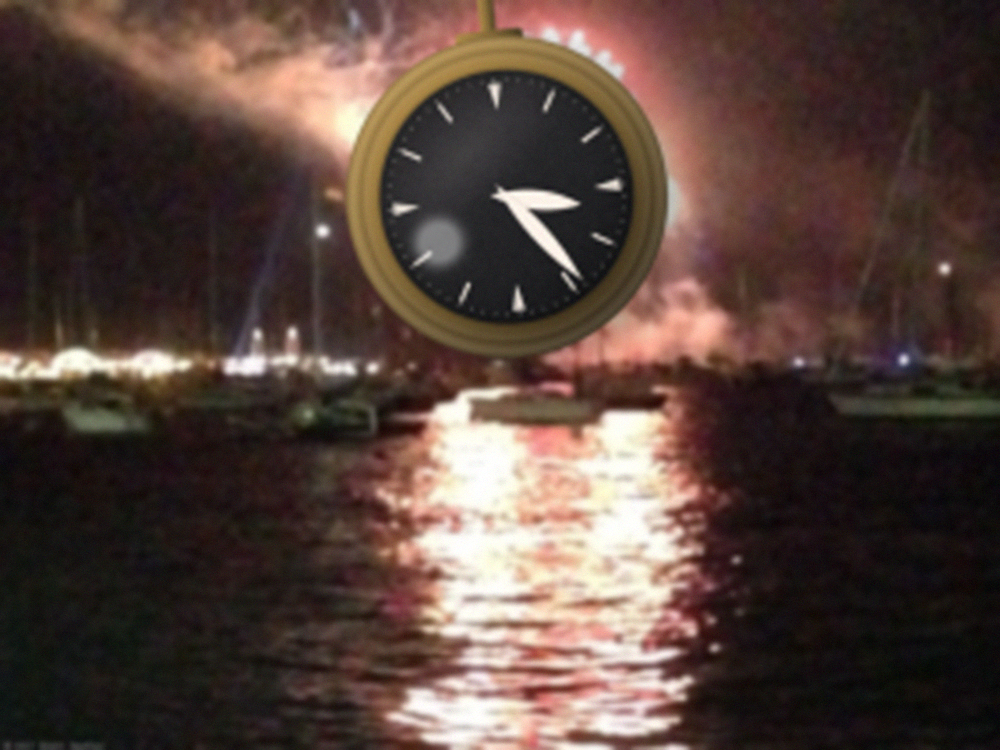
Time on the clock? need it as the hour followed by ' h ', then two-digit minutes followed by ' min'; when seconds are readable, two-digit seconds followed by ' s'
3 h 24 min
